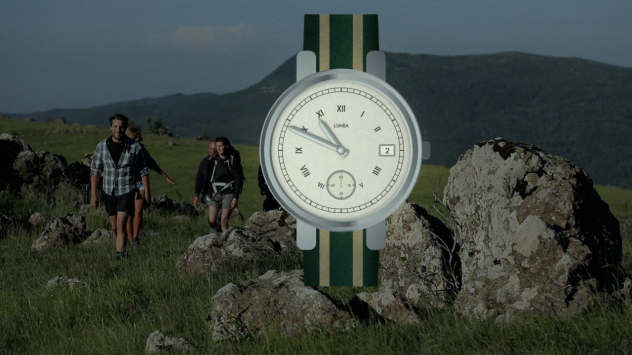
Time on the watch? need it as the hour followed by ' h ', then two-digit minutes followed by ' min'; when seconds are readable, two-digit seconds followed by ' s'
10 h 49 min
